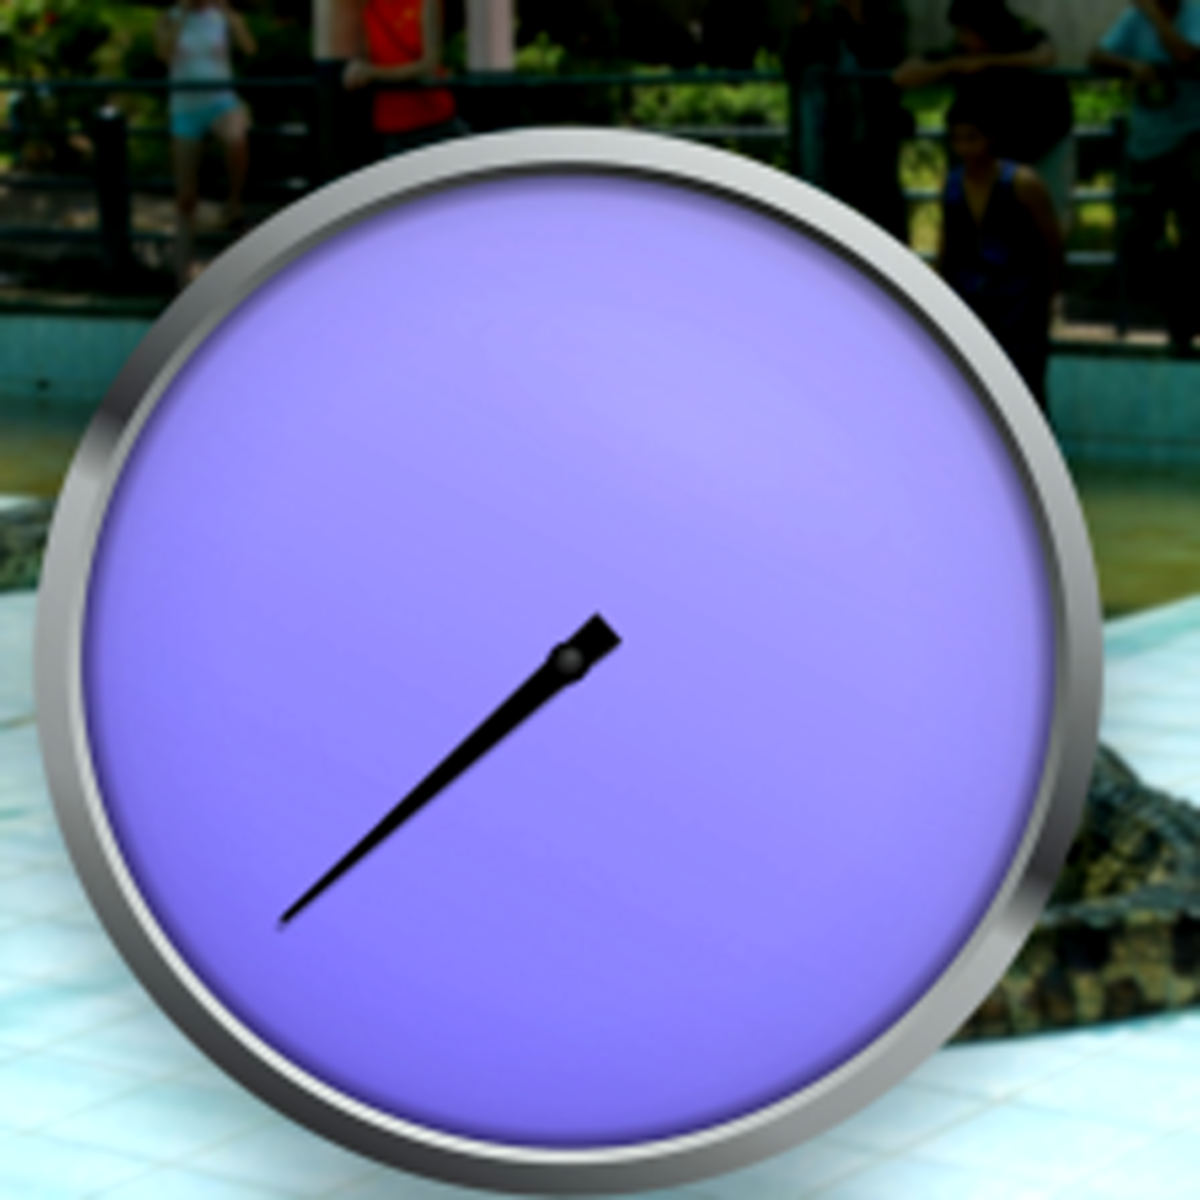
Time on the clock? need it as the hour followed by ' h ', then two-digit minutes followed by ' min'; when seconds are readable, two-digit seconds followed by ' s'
7 h 38 min
